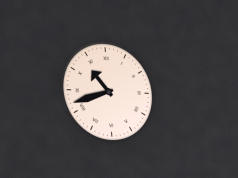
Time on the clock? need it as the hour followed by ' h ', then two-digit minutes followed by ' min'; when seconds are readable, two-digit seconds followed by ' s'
10 h 42 min
